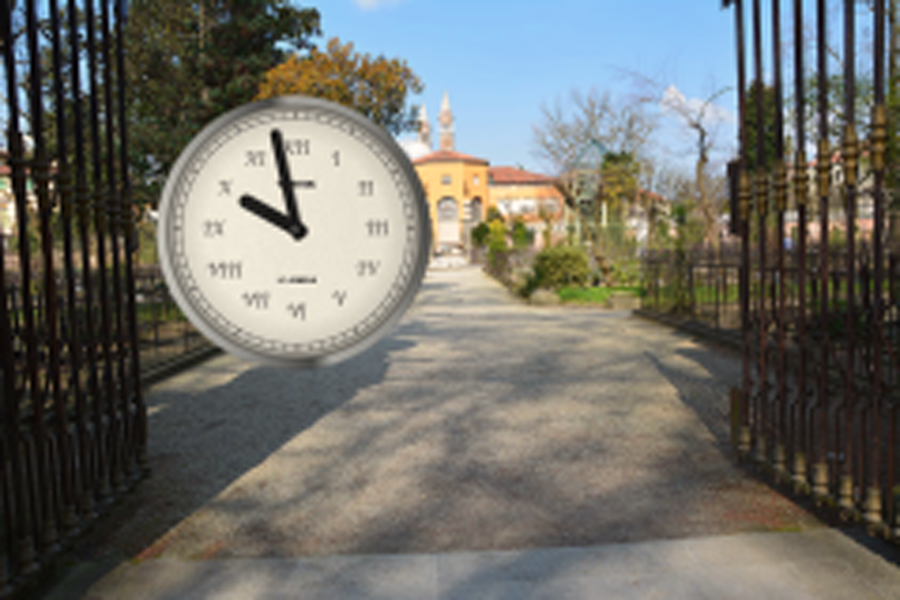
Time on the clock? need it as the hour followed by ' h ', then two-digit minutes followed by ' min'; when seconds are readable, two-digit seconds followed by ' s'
9 h 58 min
